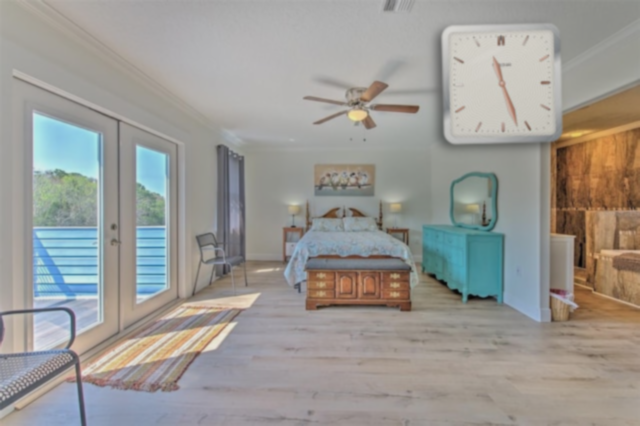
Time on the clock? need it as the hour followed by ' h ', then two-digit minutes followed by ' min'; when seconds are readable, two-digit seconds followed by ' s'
11 h 27 min
